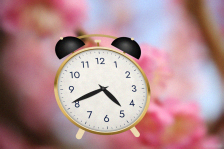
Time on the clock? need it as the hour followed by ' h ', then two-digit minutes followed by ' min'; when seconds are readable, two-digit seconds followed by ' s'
4 h 41 min
